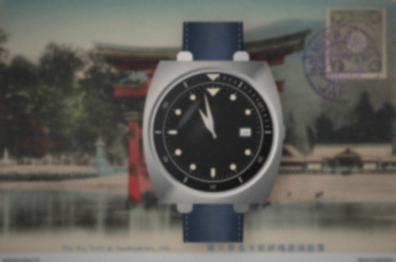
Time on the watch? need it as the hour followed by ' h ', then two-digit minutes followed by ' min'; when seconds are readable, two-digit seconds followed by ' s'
10 h 58 min
